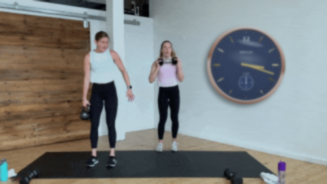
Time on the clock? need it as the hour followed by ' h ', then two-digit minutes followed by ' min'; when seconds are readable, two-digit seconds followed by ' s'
3 h 18 min
